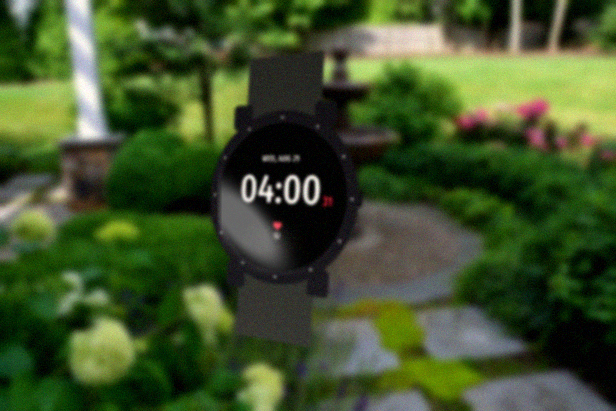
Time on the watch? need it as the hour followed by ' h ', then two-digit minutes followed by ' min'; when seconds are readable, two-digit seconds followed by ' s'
4 h 00 min
